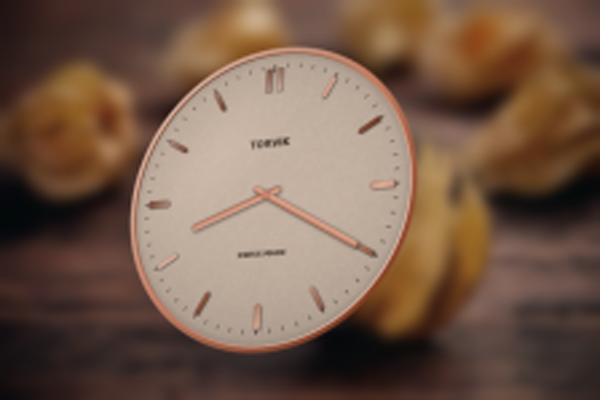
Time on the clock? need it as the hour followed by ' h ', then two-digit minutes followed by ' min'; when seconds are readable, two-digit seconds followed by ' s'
8 h 20 min
